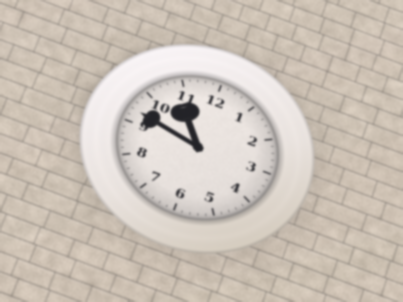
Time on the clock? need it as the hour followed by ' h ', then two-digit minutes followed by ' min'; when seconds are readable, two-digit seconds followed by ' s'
10 h 47 min
